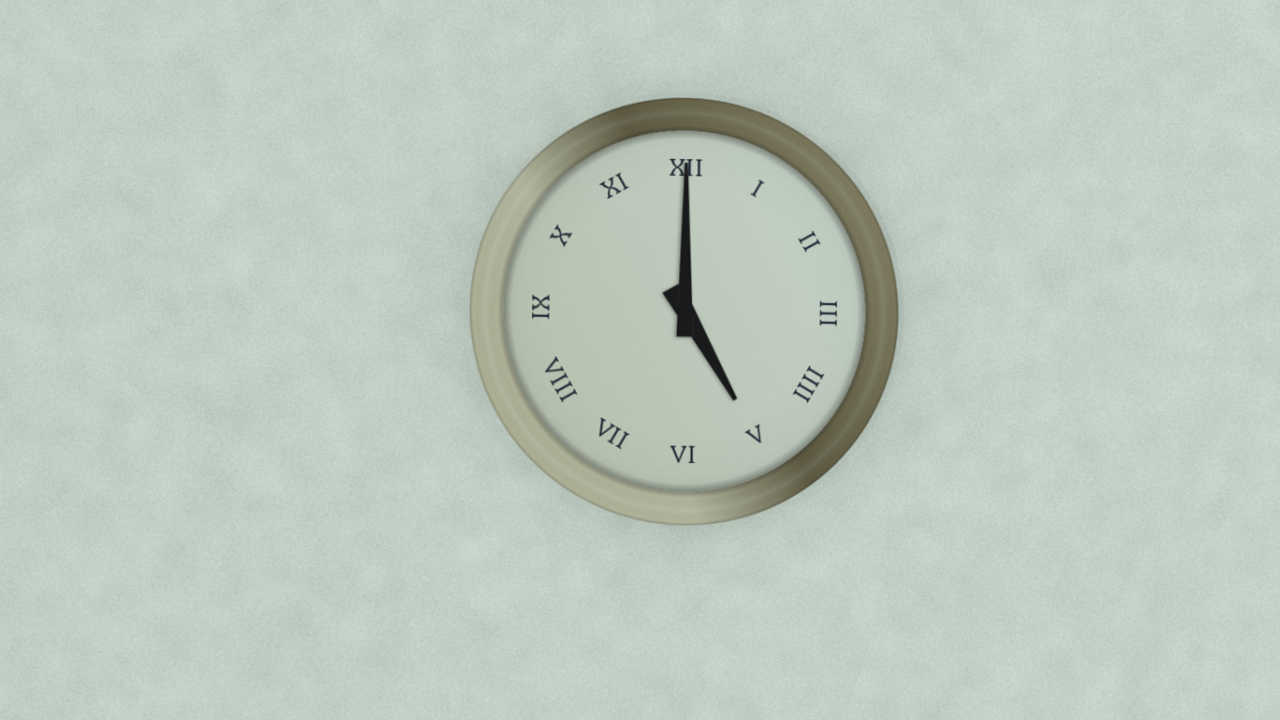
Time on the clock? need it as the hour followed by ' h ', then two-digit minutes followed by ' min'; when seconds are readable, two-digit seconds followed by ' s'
5 h 00 min
